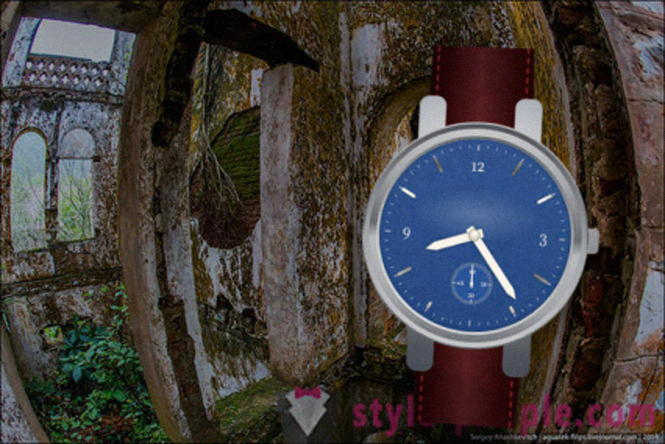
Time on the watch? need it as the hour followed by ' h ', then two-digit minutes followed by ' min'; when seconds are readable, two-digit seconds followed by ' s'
8 h 24 min
